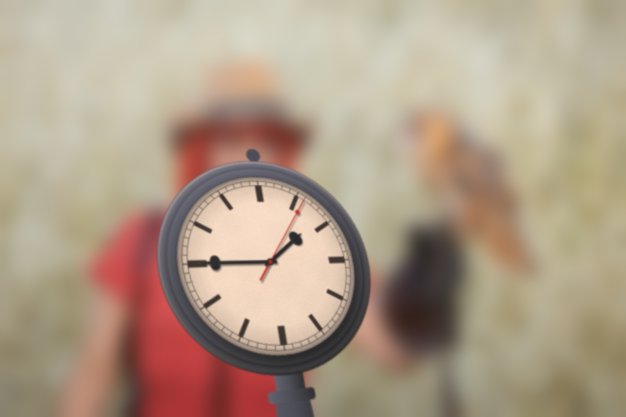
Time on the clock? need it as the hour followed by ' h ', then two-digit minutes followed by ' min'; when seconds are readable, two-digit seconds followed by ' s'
1 h 45 min 06 s
